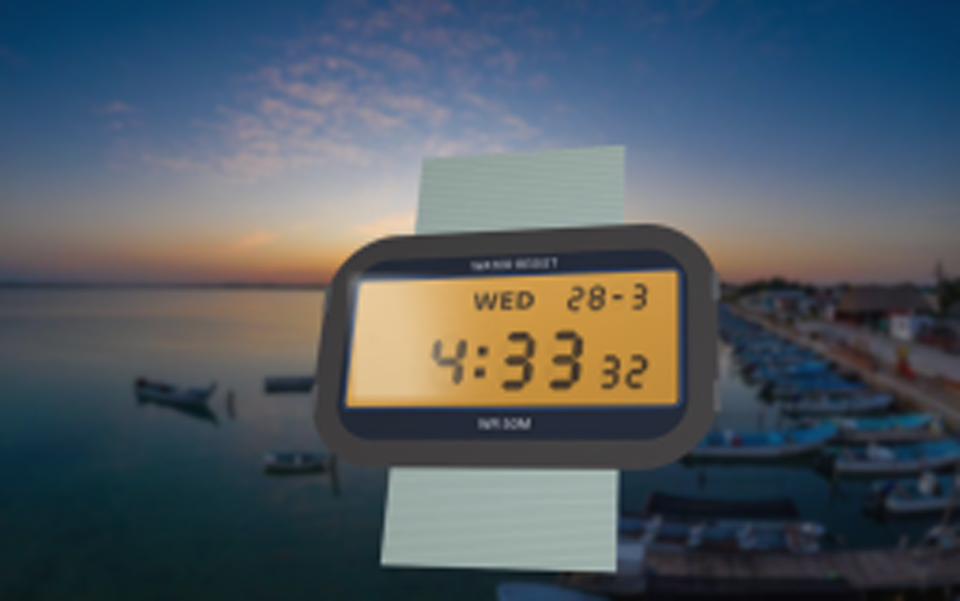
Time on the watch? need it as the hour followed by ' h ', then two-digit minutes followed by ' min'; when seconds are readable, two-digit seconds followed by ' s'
4 h 33 min 32 s
